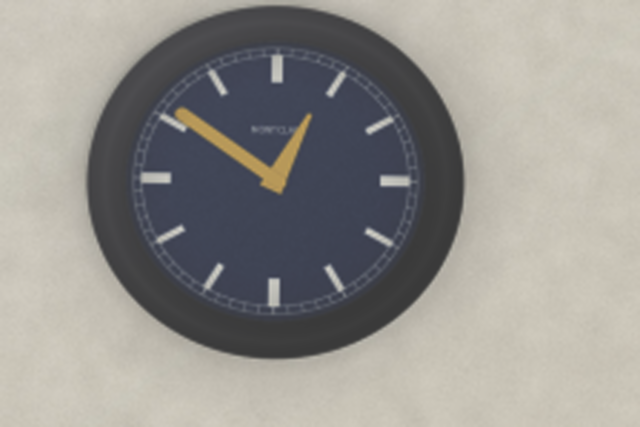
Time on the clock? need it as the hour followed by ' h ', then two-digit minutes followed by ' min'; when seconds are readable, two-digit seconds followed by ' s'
12 h 51 min
